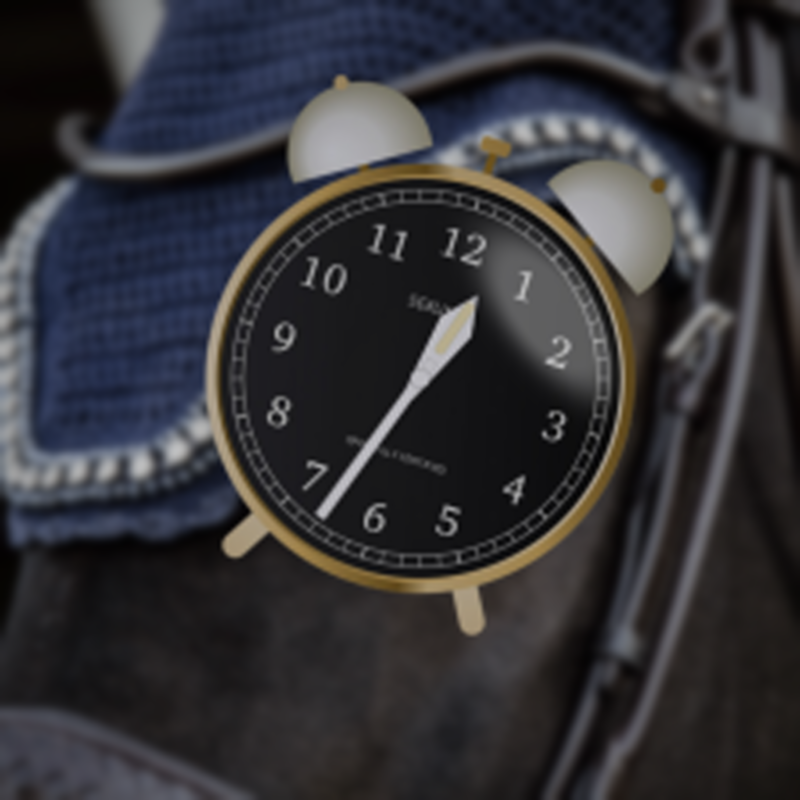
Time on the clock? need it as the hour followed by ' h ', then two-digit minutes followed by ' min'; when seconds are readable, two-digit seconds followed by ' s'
12 h 33 min
